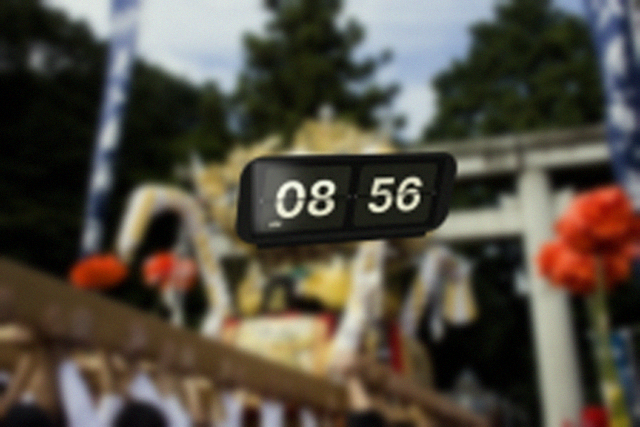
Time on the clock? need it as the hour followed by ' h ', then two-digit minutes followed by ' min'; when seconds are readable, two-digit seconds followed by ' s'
8 h 56 min
